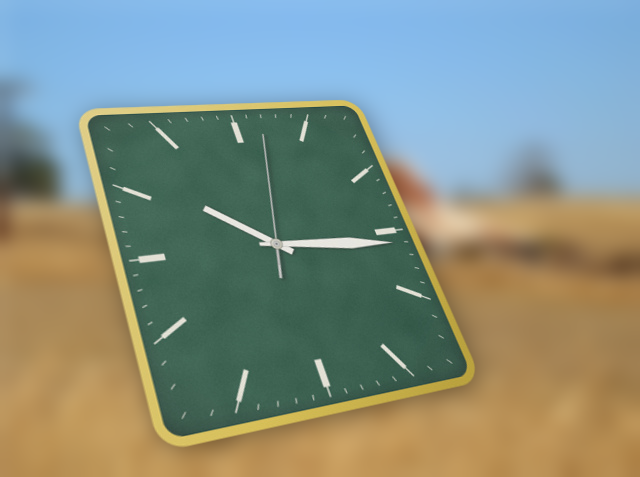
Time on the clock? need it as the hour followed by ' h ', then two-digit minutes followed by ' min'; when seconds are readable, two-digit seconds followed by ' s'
10 h 16 min 02 s
